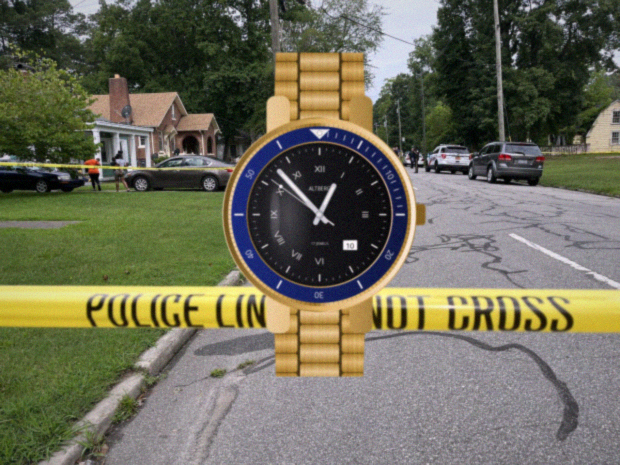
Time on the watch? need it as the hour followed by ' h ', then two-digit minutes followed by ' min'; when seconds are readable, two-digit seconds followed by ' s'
12 h 52 min 51 s
